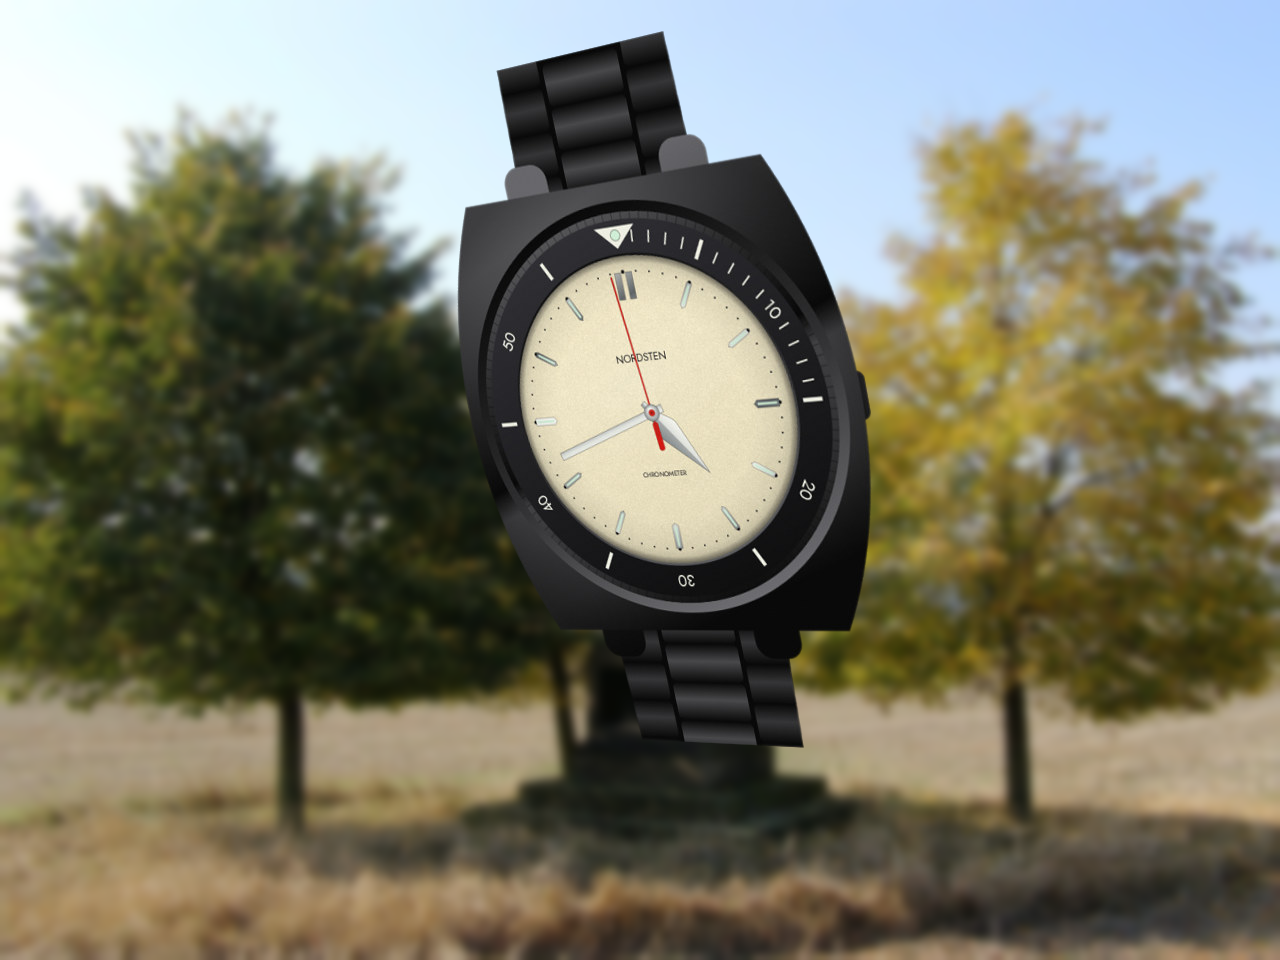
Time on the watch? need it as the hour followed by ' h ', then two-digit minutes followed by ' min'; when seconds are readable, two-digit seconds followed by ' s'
4 h 41 min 59 s
